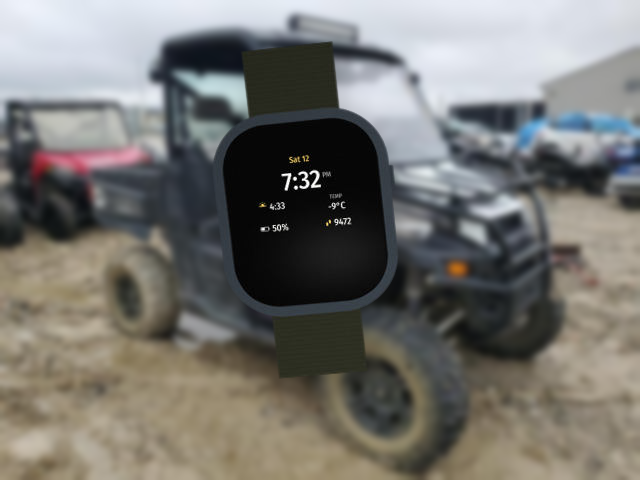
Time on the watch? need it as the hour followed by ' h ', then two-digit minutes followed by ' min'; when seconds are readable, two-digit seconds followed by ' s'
7 h 32 min
